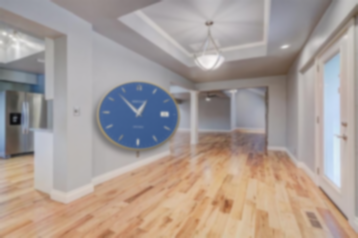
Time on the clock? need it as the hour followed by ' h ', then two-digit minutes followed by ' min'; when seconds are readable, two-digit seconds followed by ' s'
12 h 53 min
